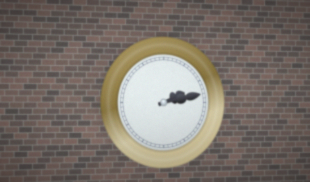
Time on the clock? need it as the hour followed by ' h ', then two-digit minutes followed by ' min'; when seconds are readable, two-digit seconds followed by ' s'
2 h 13 min
